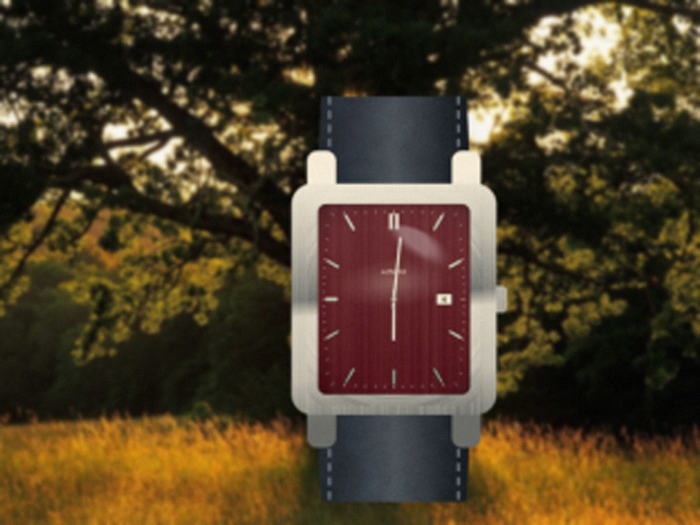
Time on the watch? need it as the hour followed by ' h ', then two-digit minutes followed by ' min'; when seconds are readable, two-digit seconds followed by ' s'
6 h 01 min
